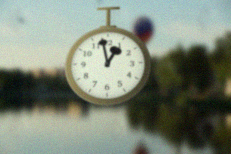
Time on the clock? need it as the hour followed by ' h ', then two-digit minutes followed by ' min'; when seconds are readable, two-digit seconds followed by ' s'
12 h 58 min
